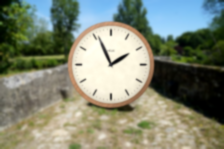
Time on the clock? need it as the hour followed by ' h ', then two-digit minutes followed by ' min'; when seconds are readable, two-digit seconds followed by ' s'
1 h 56 min
